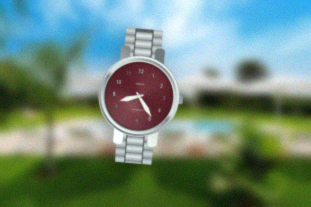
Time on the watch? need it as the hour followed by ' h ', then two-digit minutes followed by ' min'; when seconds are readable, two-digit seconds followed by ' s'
8 h 24 min
